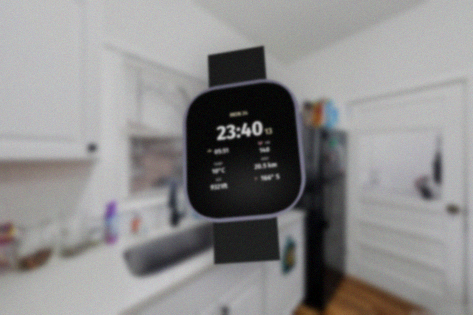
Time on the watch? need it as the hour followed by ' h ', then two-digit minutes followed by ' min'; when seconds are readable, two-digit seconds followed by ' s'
23 h 40 min
